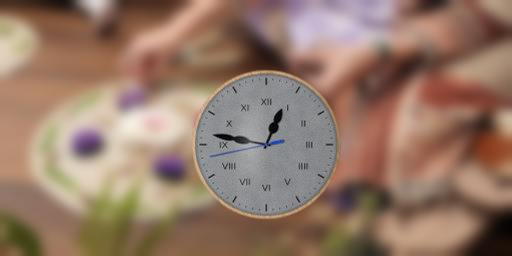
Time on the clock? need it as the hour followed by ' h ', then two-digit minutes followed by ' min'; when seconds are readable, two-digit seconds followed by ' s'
12 h 46 min 43 s
